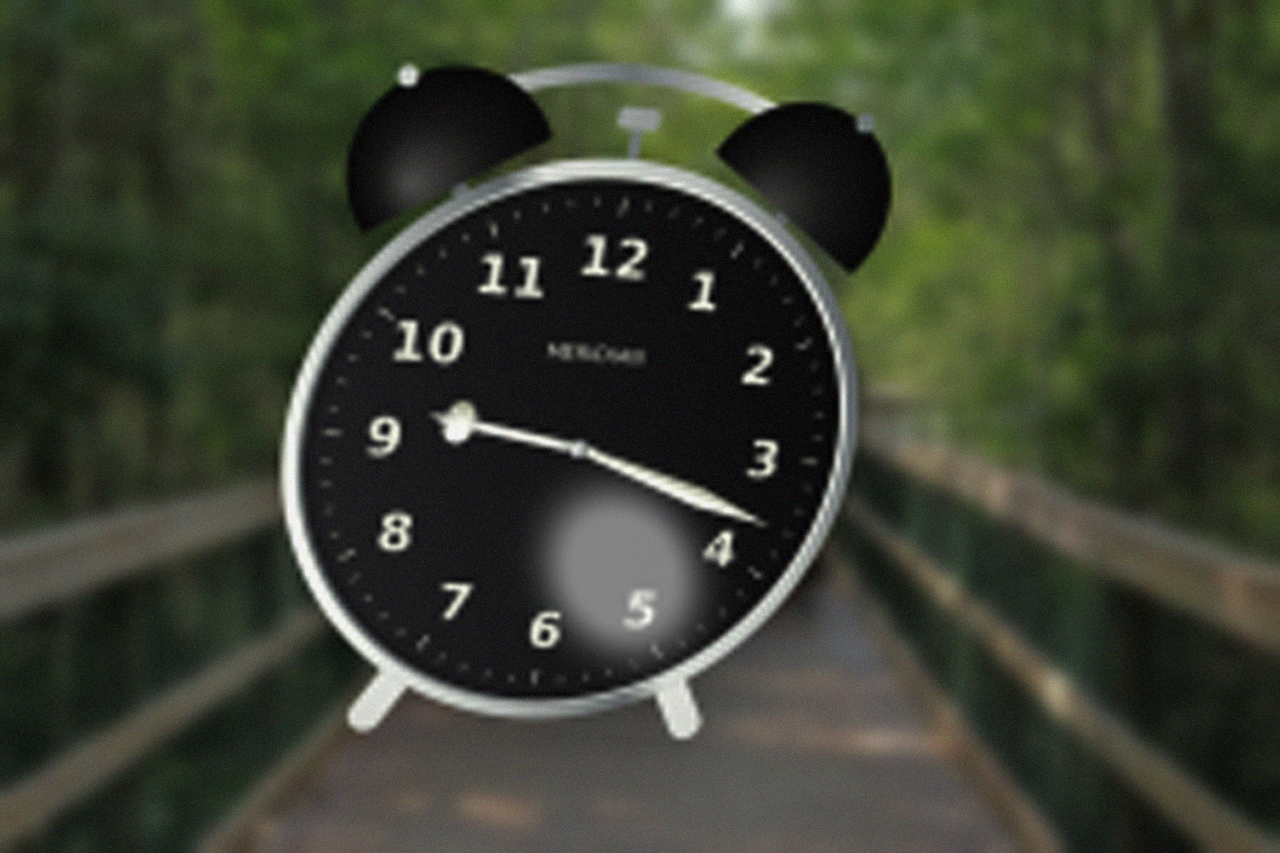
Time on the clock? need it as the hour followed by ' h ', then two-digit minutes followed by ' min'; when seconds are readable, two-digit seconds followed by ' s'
9 h 18 min
